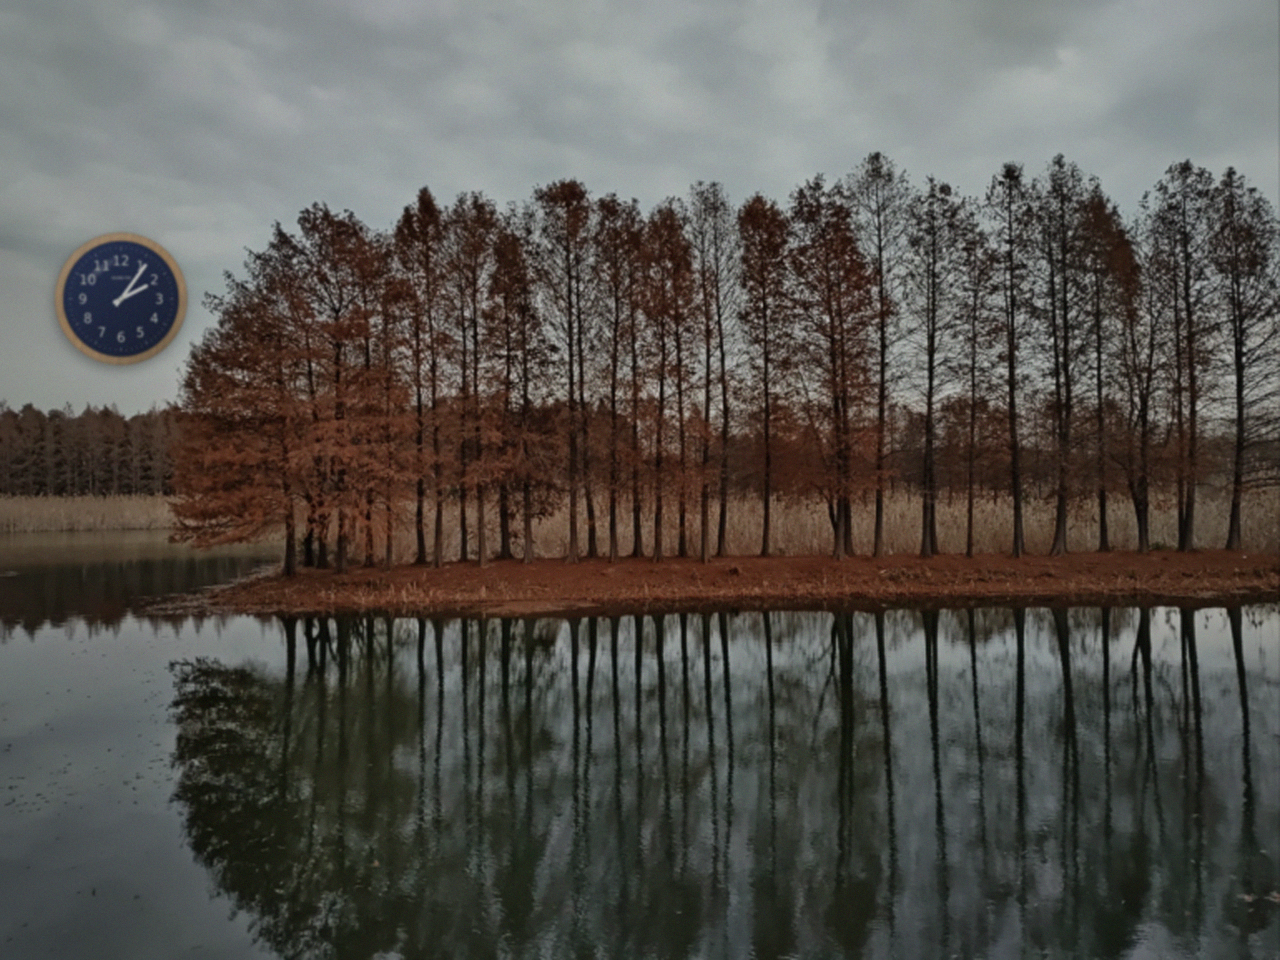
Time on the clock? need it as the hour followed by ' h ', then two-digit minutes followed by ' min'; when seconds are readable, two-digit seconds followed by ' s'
2 h 06 min
